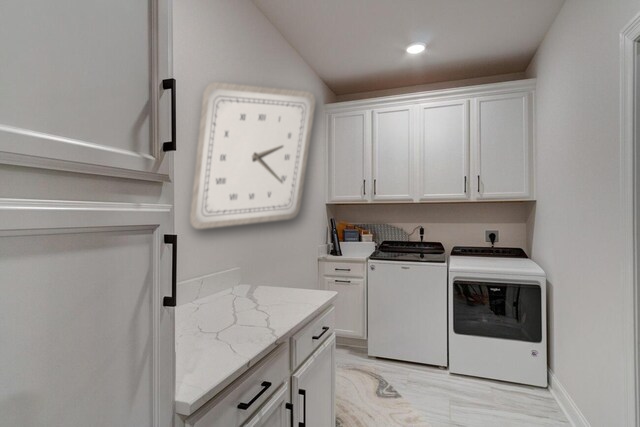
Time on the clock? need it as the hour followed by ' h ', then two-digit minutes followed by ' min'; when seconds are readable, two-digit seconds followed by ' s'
2 h 21 min
